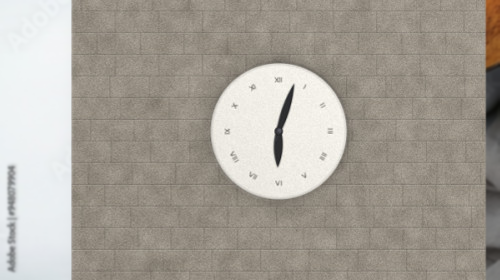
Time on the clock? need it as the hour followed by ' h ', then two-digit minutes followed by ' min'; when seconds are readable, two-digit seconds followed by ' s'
6 h 03 min
